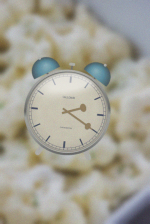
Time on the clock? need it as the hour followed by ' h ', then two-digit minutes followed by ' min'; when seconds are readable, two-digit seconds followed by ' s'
2 h 20 min
